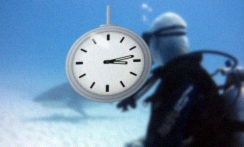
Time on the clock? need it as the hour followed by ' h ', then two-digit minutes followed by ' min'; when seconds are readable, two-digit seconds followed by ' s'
3 h 13 min
